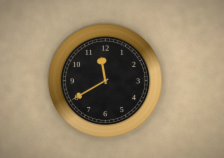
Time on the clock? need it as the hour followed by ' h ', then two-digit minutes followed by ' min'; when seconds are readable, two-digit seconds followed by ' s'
11 h 40 min
